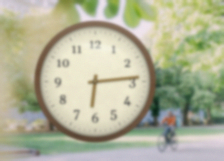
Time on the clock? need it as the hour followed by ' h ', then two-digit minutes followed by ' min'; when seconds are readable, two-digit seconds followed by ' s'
6 h 14 min
